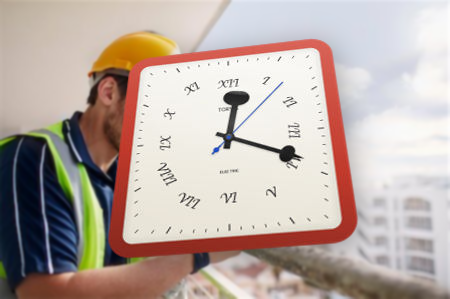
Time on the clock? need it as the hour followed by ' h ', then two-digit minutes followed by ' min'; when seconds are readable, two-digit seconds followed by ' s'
12 h 19 min 07 s
